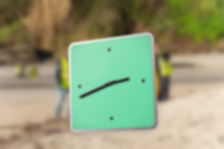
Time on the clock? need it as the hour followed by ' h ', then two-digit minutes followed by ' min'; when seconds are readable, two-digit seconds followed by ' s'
2 h 42 min
